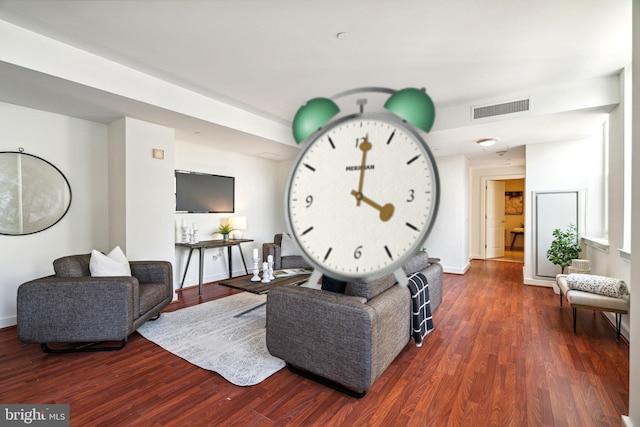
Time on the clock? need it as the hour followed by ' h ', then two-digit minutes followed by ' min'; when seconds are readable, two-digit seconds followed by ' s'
4 h 01 min
